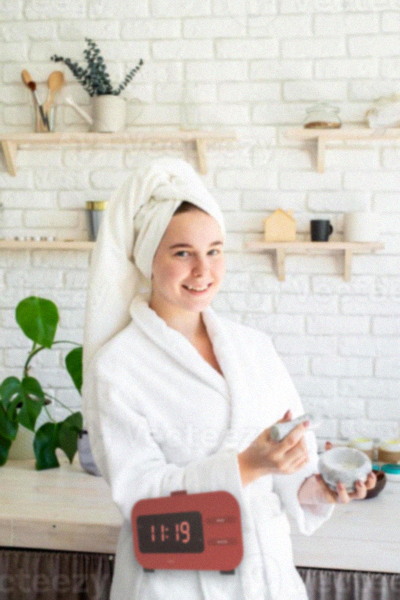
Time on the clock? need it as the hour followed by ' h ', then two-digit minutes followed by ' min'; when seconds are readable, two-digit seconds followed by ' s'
11 h 19 min
